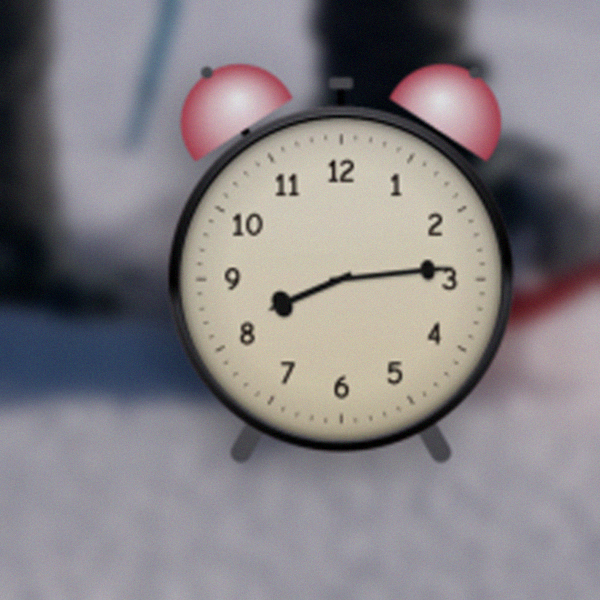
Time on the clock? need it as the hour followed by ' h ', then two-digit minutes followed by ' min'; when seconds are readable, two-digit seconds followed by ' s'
8 h 14 min
